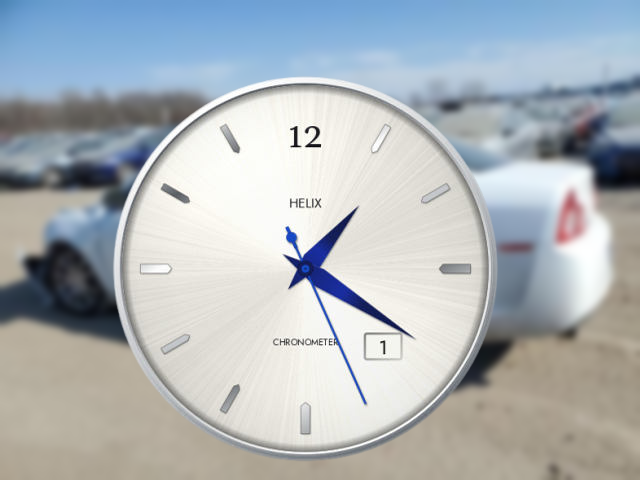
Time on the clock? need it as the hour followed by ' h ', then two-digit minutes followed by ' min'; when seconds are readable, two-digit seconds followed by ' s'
1 h 20 min 26 s
